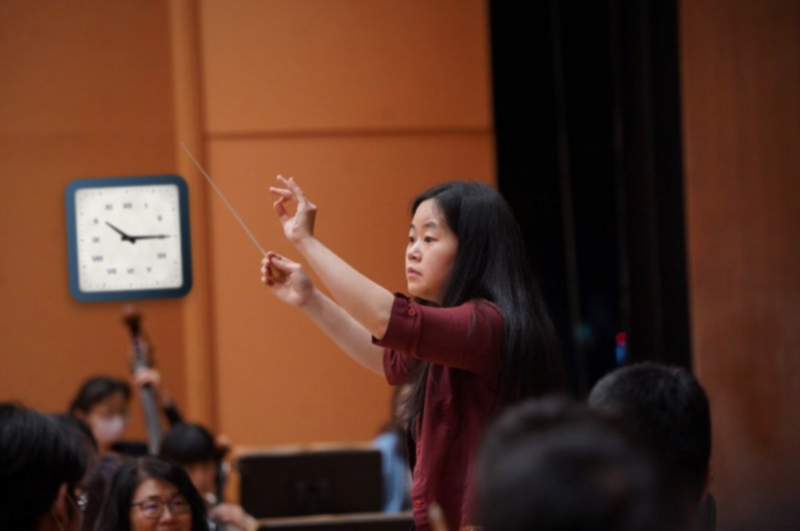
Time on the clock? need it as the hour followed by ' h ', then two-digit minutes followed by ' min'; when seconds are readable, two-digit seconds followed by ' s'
10 h 15 min
